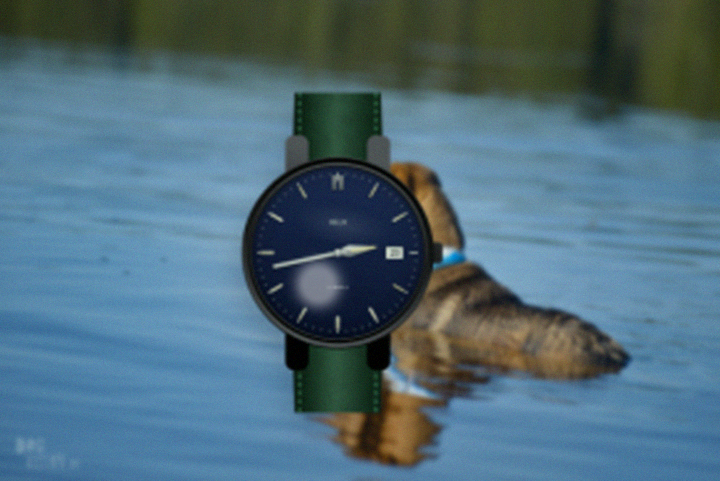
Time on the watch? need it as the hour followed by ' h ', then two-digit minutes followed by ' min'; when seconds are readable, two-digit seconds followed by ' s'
2 h 43 min
